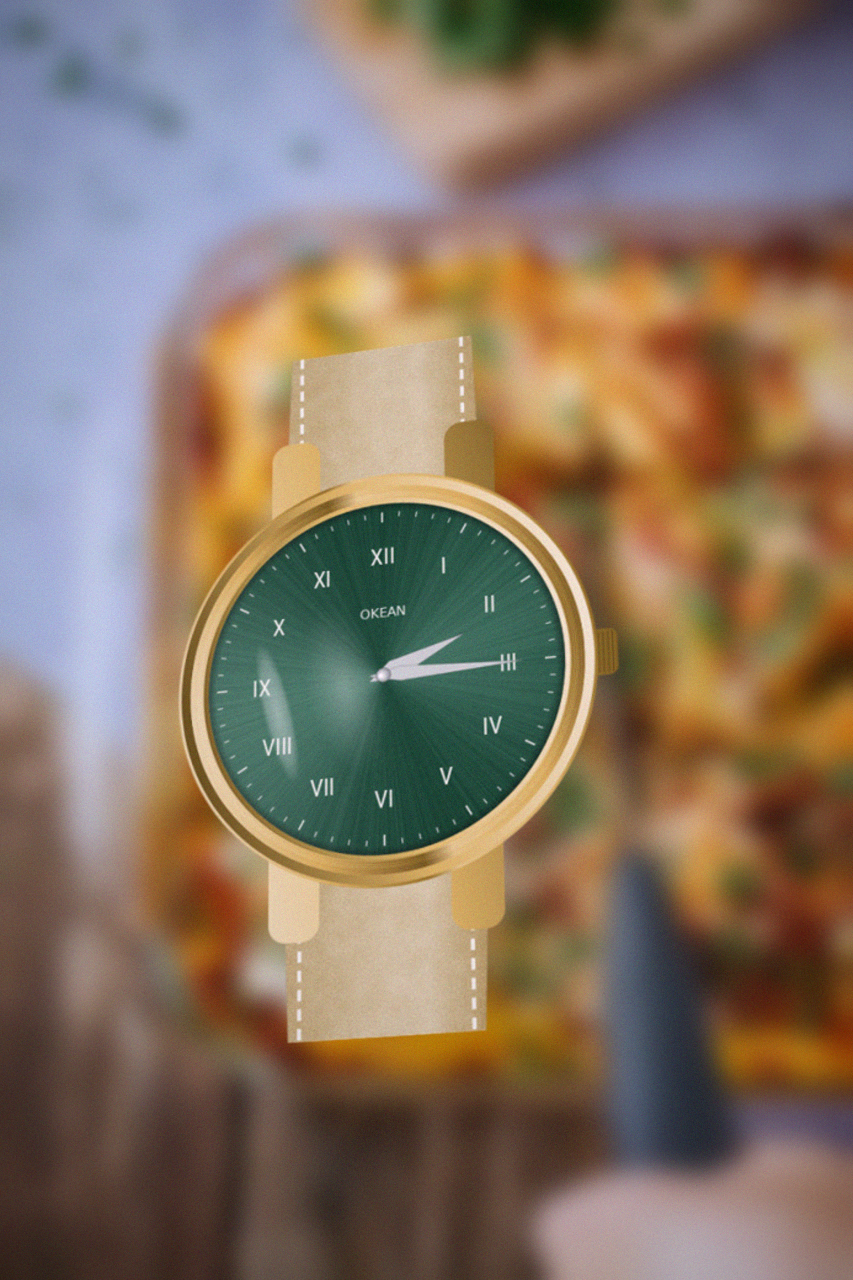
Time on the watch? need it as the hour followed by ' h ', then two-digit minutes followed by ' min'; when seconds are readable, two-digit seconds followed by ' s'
2 h 15 min
